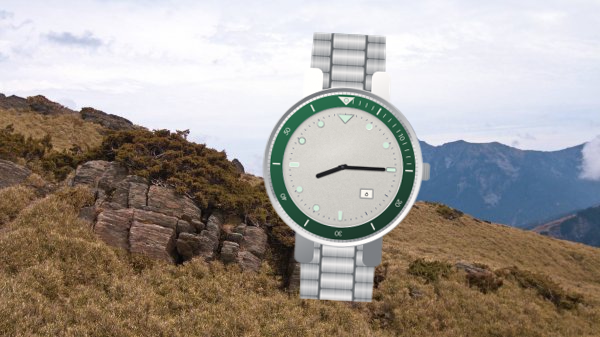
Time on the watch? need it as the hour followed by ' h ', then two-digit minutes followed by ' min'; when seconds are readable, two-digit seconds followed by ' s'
8 h 15 min
